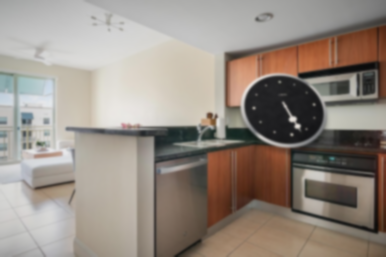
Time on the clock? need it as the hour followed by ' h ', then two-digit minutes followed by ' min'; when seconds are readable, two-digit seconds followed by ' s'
5 h 27 min
